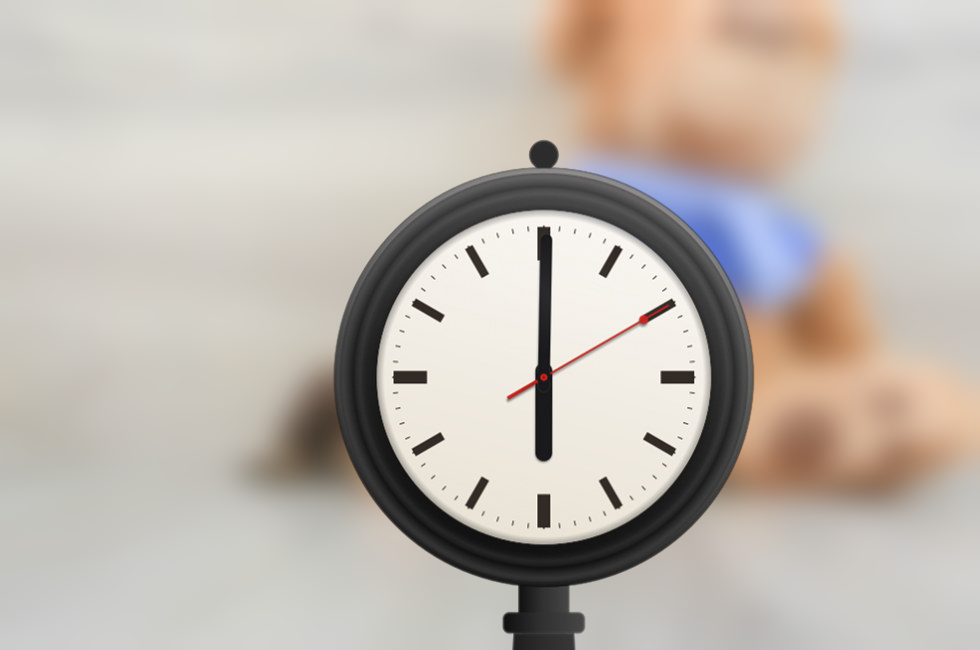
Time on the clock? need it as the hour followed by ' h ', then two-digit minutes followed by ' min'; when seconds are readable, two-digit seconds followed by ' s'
6 h 00 min 10 s
